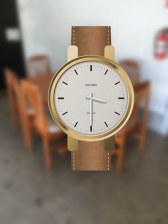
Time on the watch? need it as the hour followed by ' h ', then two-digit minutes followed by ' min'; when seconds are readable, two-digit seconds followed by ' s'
3 h 30 min
